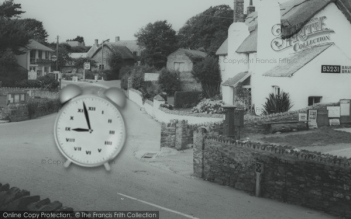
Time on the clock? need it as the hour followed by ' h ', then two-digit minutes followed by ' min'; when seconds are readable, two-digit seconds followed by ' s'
8 h 57 min
